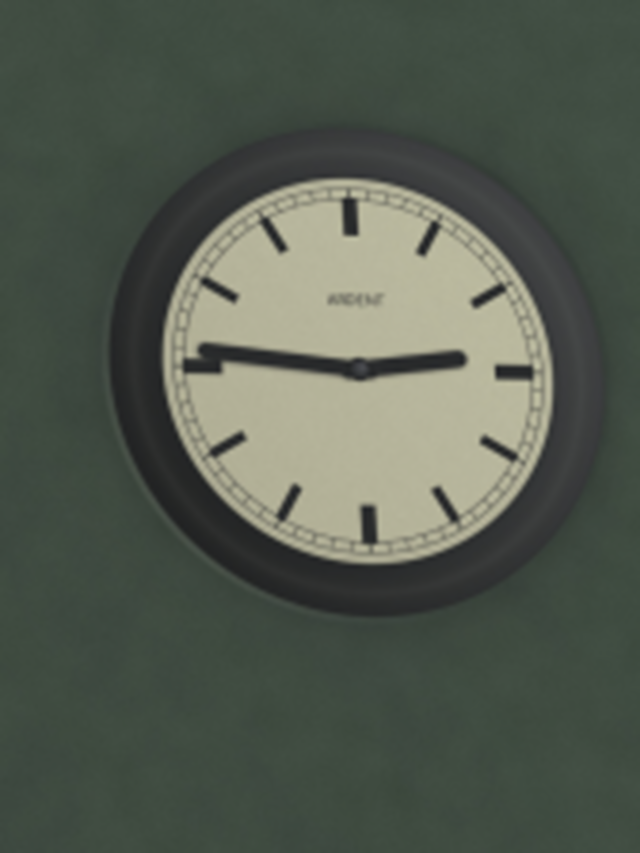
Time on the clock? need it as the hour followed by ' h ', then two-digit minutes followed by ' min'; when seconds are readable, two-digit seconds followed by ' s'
2 h 46 min
